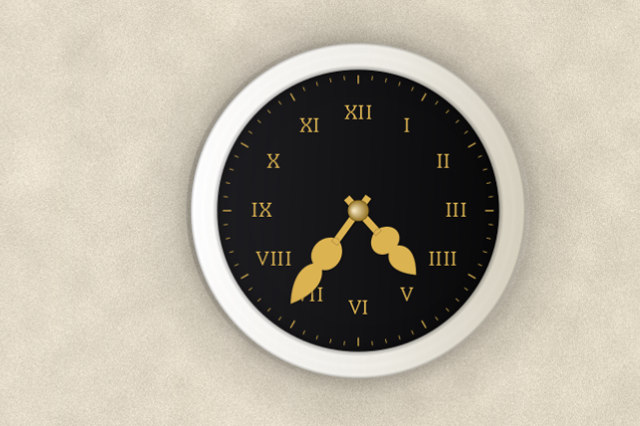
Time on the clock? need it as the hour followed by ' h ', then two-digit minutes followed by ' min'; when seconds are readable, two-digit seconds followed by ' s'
4 h 36 min
